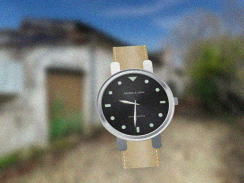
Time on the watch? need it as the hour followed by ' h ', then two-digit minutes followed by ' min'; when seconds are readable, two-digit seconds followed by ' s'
9 h 31 min
